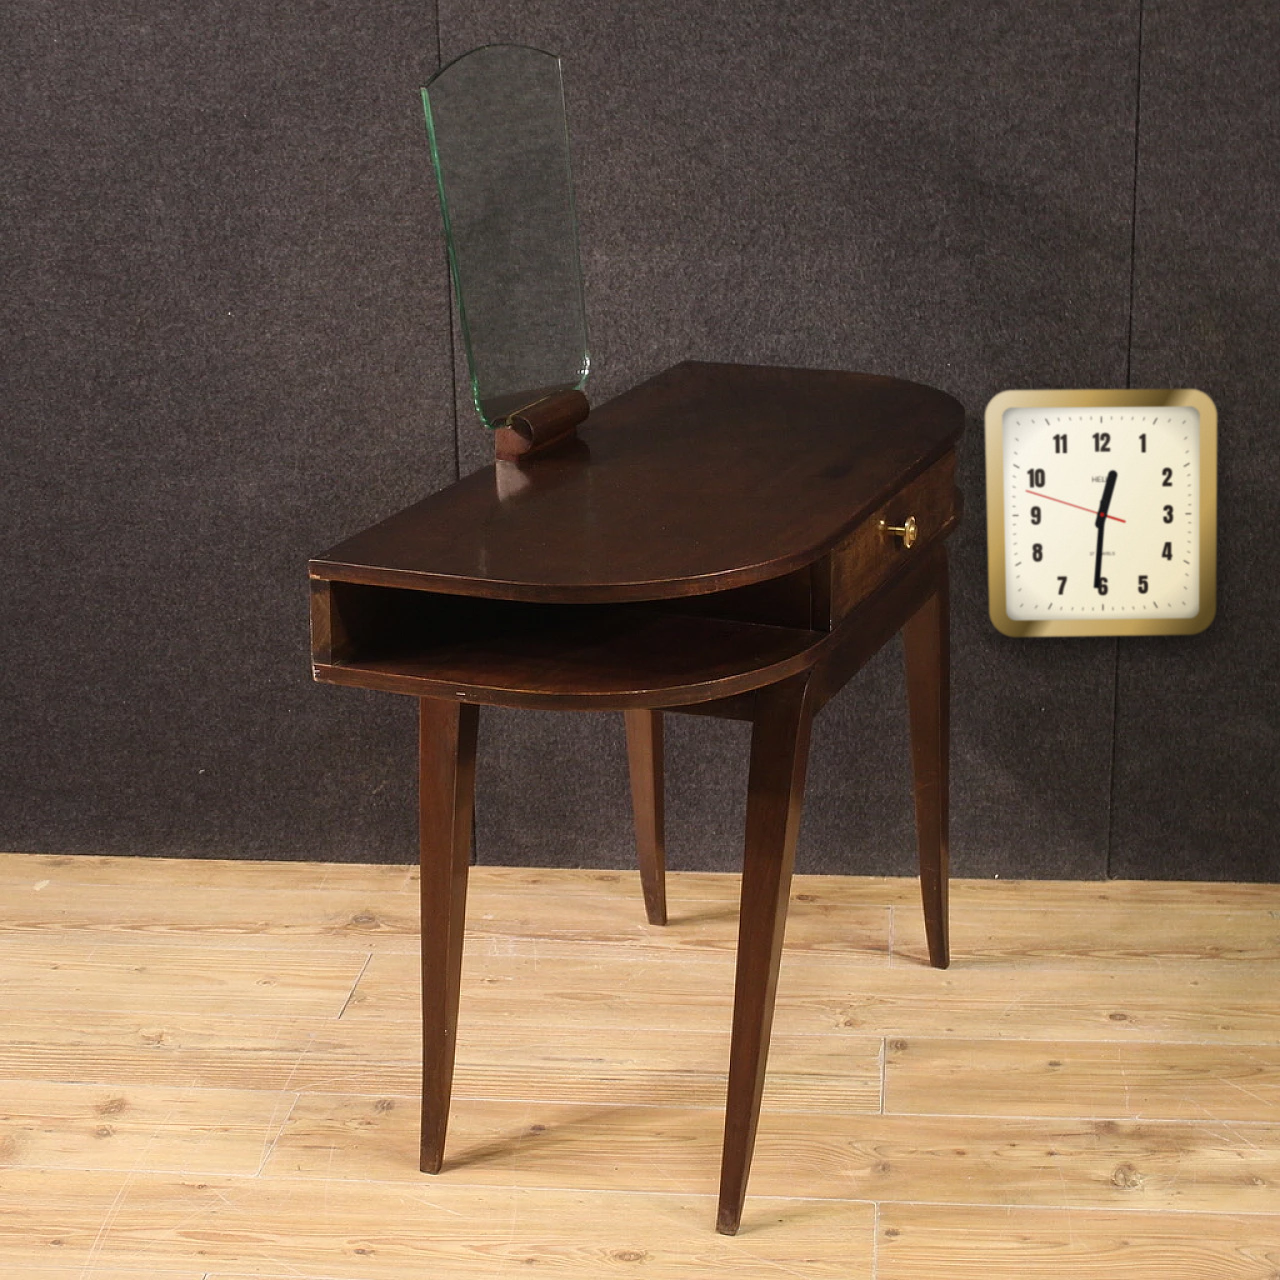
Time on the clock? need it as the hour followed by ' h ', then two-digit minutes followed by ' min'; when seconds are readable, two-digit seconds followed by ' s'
12 h 30 min 48 s
